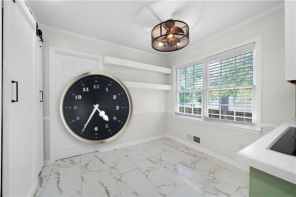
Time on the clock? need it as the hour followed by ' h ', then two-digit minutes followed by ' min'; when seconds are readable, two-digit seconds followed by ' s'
4 h 35 min
